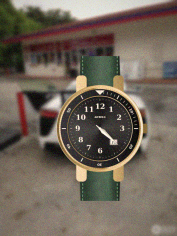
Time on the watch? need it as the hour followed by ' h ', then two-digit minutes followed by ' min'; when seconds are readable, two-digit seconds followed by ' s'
4 h 22 min
